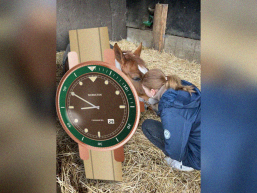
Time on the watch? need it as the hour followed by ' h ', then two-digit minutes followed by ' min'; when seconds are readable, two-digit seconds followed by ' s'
8 h 50 min
